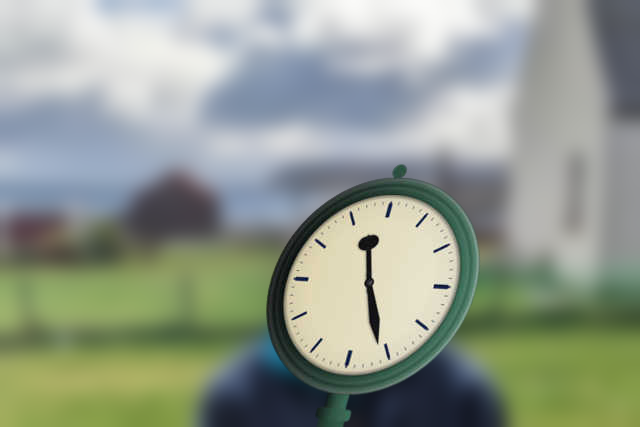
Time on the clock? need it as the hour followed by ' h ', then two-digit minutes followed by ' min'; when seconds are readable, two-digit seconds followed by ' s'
11 h 26 min
